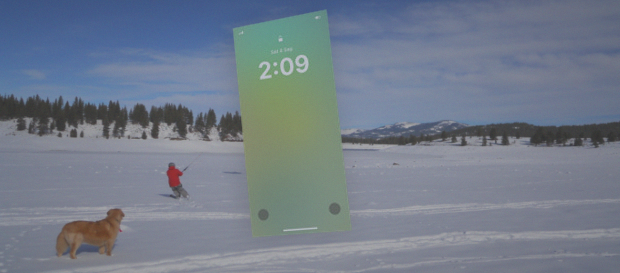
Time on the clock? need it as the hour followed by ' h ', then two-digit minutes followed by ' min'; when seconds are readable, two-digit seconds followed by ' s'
2 h 09 min
